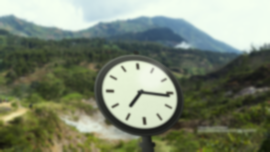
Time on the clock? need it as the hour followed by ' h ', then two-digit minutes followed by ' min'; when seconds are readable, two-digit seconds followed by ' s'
7 h 16 min
